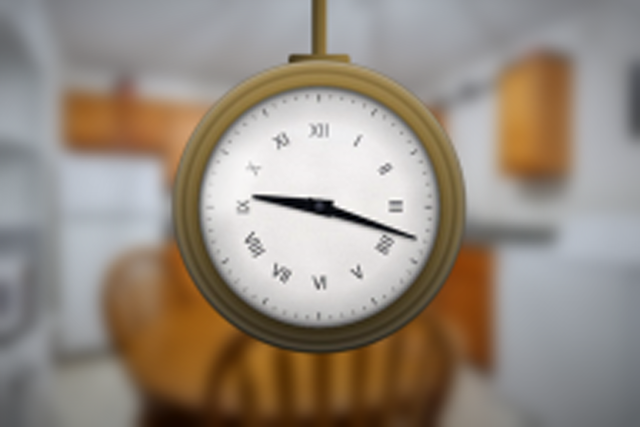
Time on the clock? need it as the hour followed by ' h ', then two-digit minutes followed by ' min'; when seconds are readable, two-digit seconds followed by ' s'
9 h 18 min
